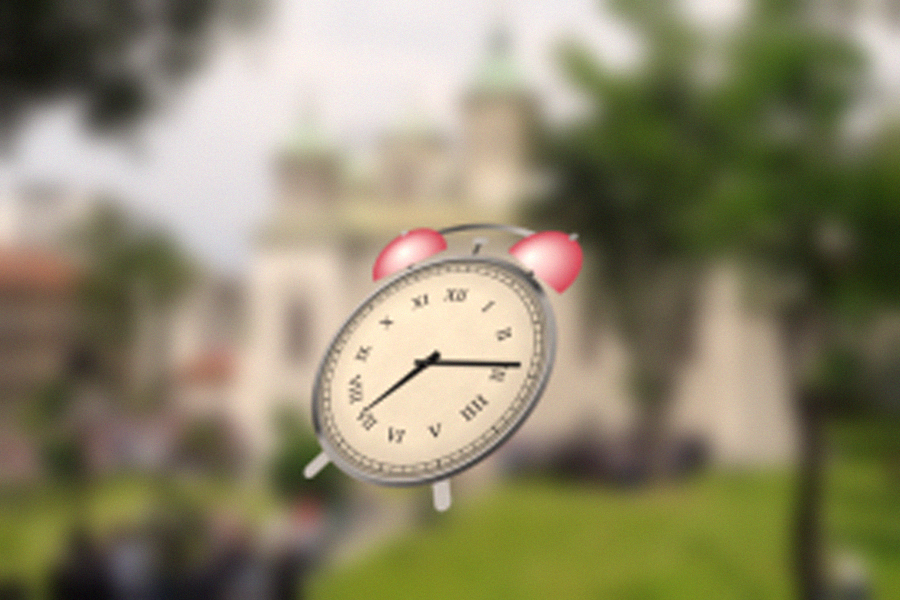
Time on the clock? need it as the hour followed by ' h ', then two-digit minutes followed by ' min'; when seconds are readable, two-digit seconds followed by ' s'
7 h 14 min
